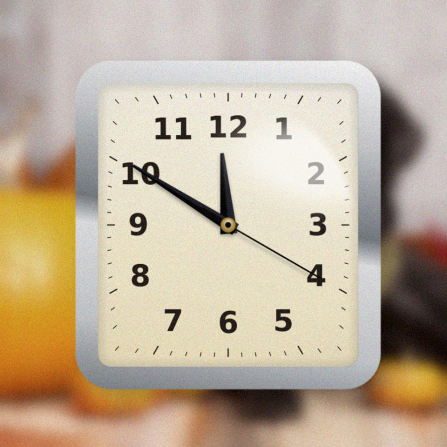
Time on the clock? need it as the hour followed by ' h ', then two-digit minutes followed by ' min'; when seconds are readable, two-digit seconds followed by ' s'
11 h 50 min 20 s
